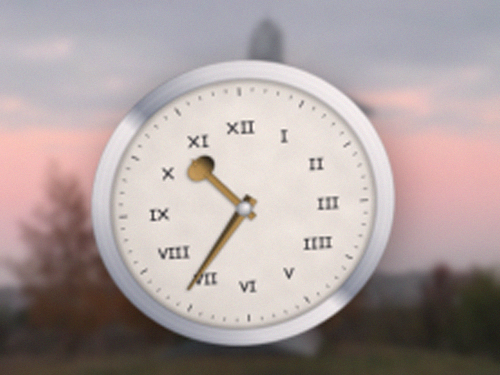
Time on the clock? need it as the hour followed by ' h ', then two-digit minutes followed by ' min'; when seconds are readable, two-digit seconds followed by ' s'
10 h 36 min
